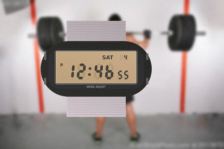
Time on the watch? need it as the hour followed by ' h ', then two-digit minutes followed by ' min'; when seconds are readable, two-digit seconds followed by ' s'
12 h 46 min 55 s
